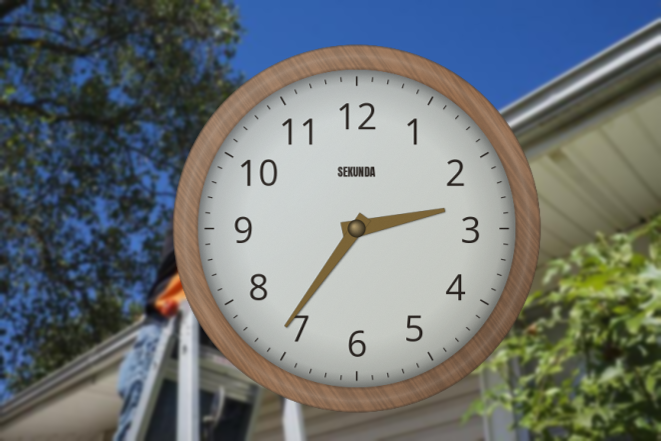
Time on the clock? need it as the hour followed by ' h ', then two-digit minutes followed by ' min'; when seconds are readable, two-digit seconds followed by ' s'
2 h 36 min
